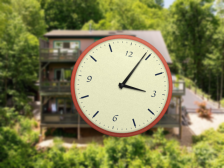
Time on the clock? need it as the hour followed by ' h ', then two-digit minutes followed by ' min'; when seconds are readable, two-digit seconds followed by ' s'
3 h 04 min
